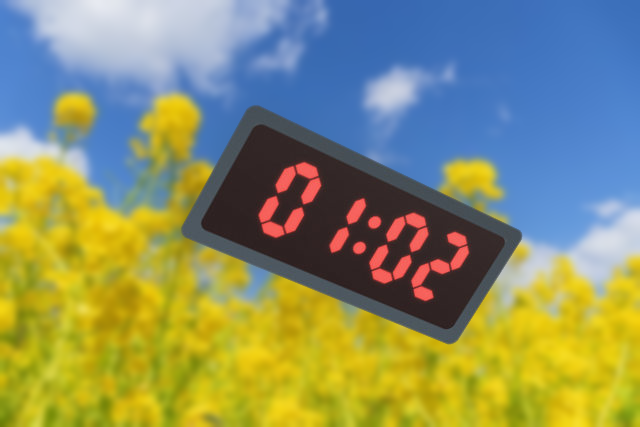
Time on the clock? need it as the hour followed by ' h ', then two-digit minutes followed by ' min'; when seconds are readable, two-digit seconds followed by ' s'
1 h 02 min
